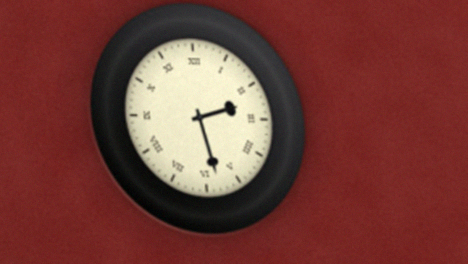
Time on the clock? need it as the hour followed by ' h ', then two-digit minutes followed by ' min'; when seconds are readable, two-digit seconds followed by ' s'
2 h 28 min
